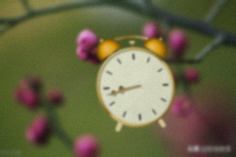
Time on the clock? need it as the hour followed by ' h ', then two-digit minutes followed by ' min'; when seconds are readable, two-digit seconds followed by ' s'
8 h 43 min
